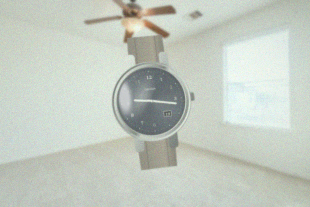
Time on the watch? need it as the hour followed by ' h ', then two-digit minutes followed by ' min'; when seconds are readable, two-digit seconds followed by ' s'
9 h 17 min
